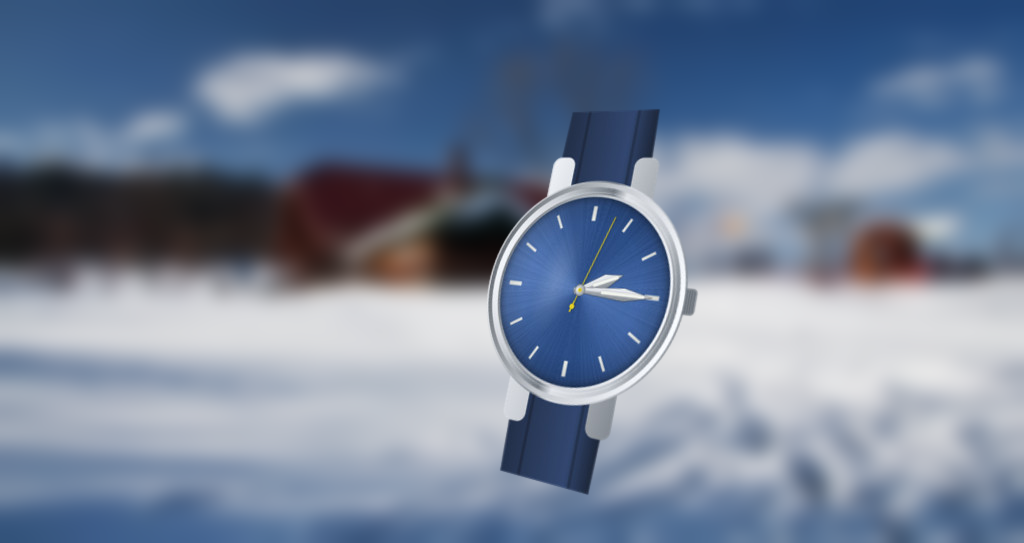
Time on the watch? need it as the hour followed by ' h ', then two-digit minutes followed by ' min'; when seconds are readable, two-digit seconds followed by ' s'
2 h 15 min 03 s
